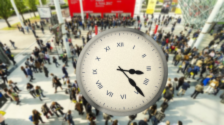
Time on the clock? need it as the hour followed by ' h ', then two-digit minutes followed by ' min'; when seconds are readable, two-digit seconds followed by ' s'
3 h 24 min
